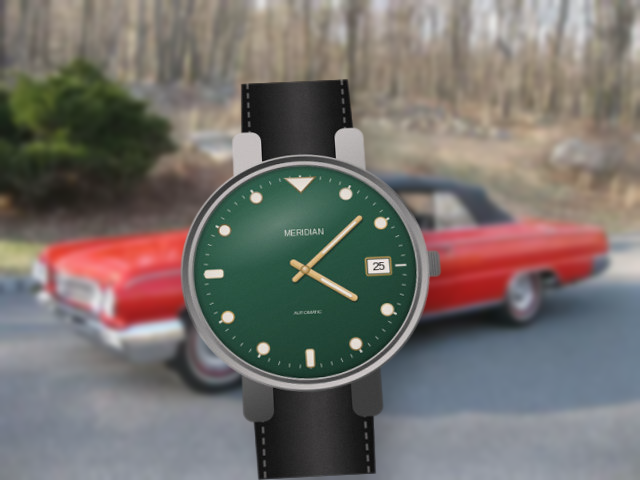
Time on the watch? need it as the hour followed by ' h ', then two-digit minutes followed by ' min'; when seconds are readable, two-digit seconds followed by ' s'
4 h 08 min
